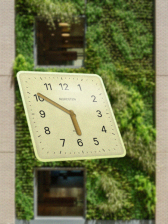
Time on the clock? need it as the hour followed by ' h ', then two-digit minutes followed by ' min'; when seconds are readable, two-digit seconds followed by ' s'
5 h 51 min
